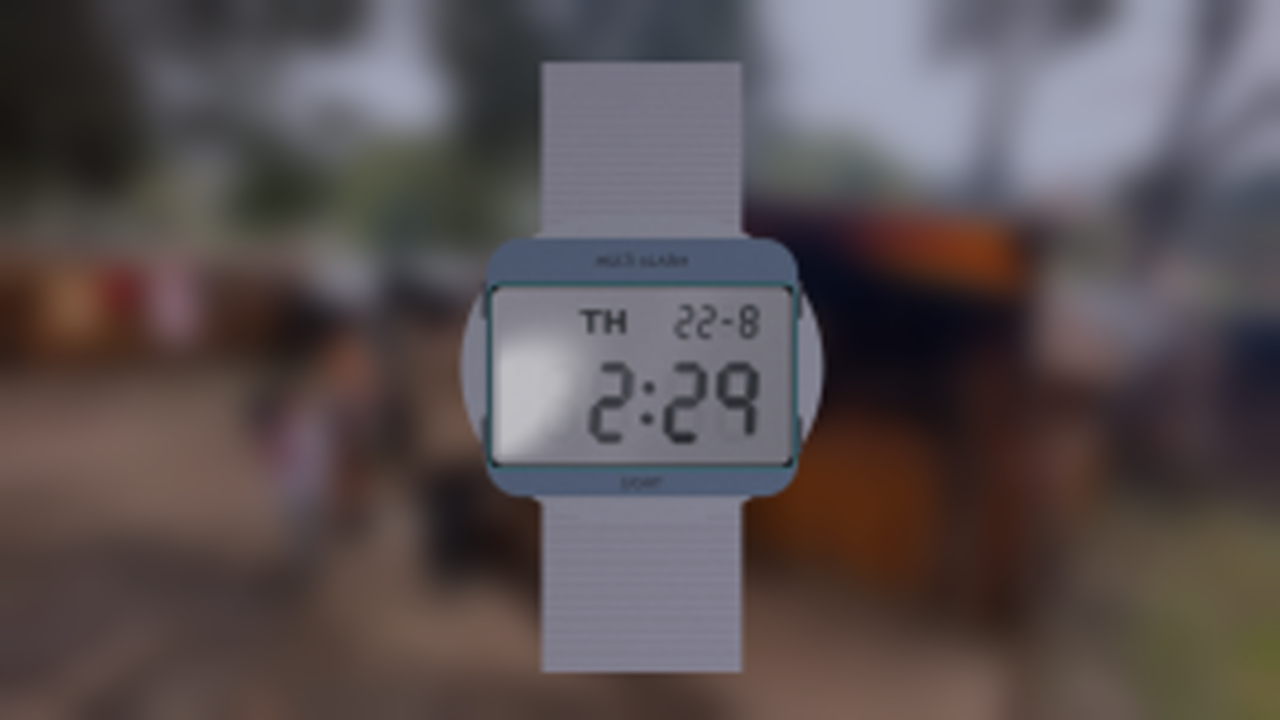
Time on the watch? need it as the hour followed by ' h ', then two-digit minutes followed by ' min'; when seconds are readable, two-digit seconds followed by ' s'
2 h 29 min
